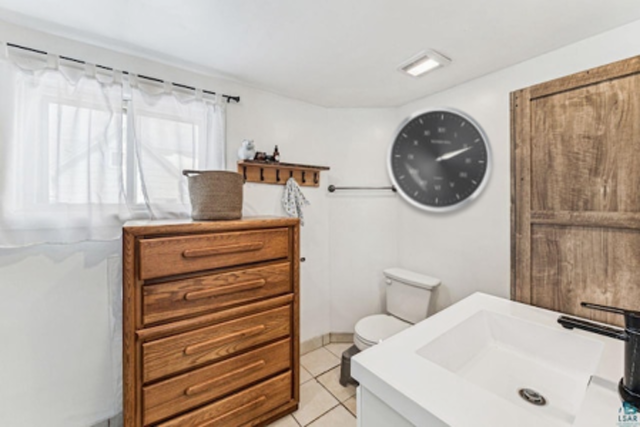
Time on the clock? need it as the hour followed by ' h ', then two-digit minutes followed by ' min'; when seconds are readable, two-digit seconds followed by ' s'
2 h 11 min
